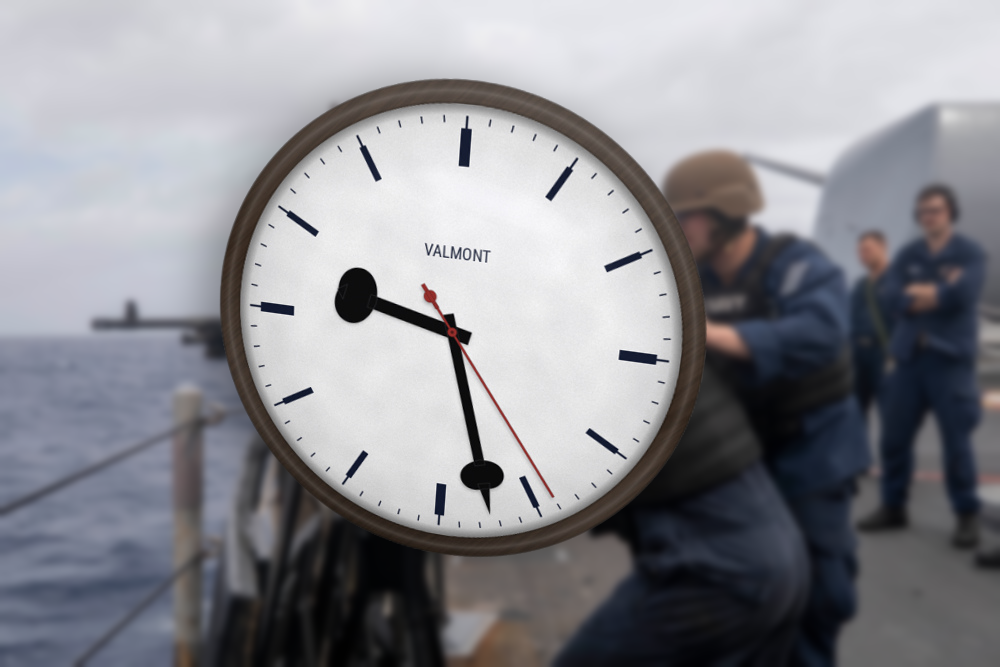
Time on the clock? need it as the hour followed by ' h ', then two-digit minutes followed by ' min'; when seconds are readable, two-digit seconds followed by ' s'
9 h 27 min 24 s
